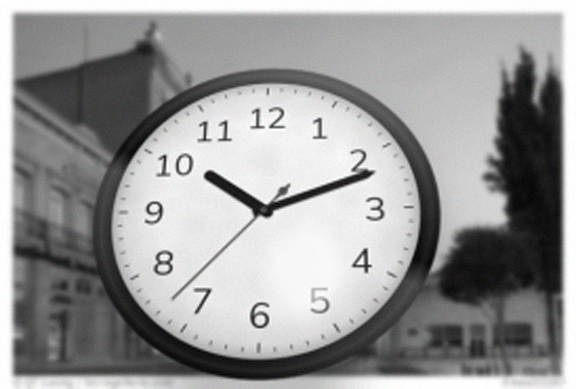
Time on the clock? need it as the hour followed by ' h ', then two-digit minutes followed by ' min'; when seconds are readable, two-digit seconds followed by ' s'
10 h 11 min 37 s
